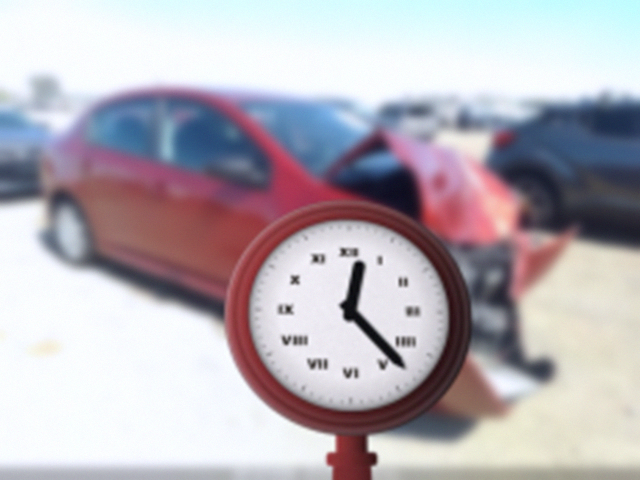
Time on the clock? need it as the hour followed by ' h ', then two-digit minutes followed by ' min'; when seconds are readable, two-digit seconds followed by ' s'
12 h 23 min
